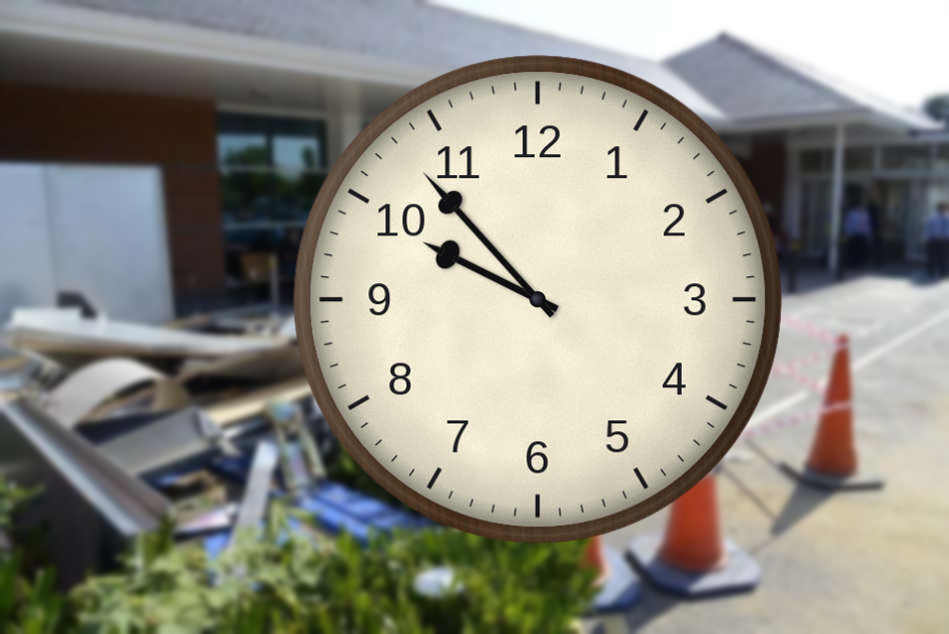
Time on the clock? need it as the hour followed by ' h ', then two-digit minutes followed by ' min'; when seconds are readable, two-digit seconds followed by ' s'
9 h 53 min
